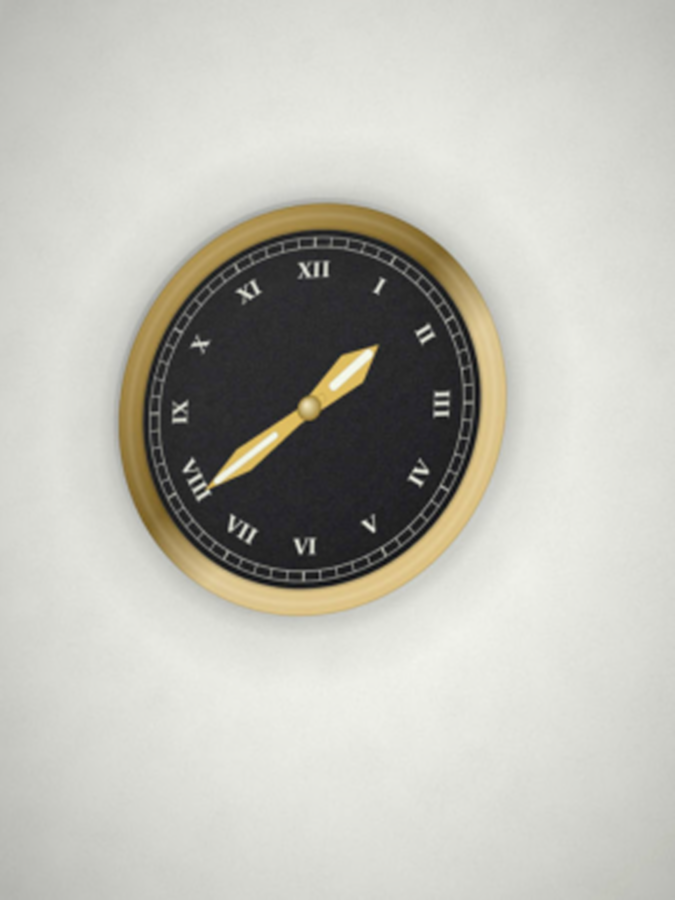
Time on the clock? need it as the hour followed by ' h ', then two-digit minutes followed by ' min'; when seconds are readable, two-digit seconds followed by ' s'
1 h 39 min
